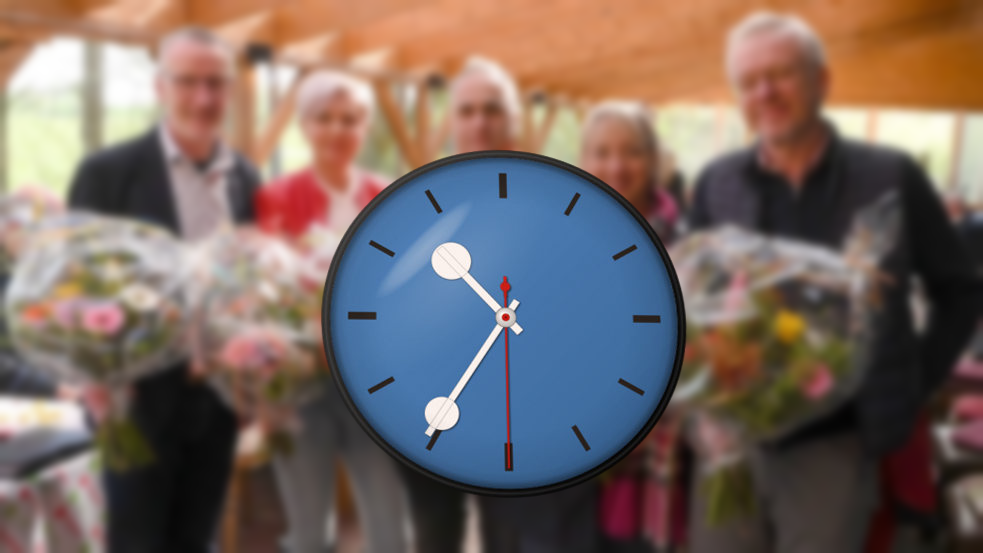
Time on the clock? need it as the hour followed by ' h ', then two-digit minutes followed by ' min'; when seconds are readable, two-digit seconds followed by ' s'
10 h 35 min 30 s
